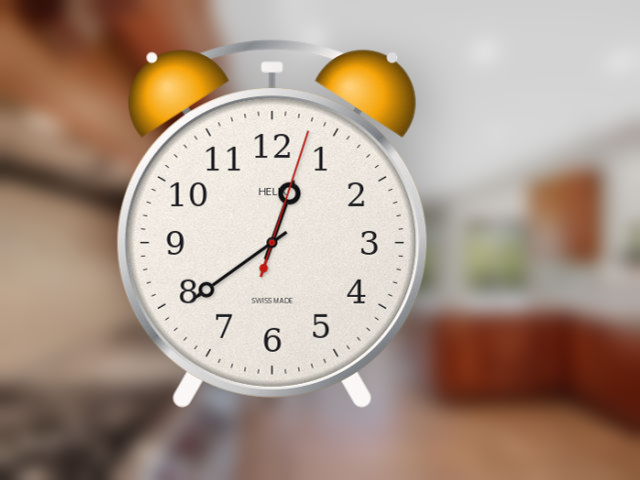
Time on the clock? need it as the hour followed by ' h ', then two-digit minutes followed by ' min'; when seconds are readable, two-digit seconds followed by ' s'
12 h 39 min 03 s
